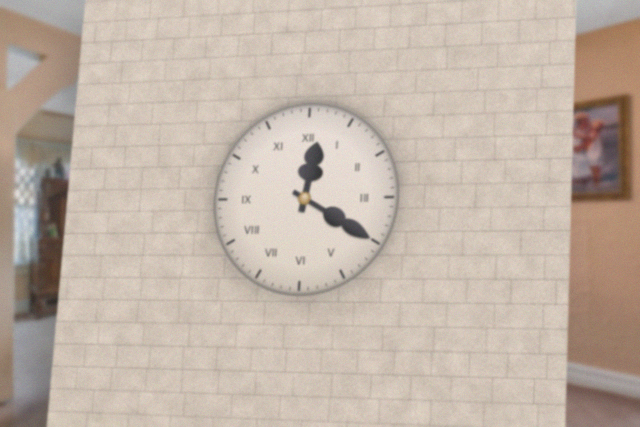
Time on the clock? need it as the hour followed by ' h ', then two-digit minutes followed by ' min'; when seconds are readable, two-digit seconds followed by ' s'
12 h 20 min
